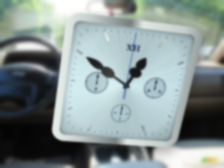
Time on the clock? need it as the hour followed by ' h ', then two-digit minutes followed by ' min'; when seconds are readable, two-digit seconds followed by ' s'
12 h 50 min
